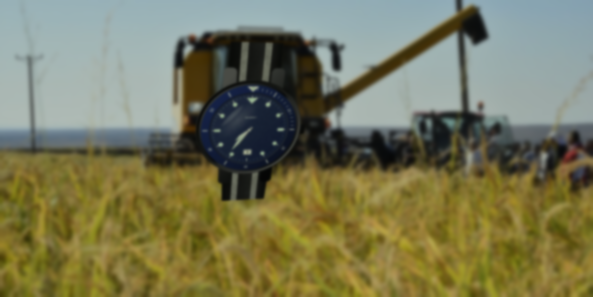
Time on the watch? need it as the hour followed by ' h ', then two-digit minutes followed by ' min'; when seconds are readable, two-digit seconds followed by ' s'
7 h 36 min
